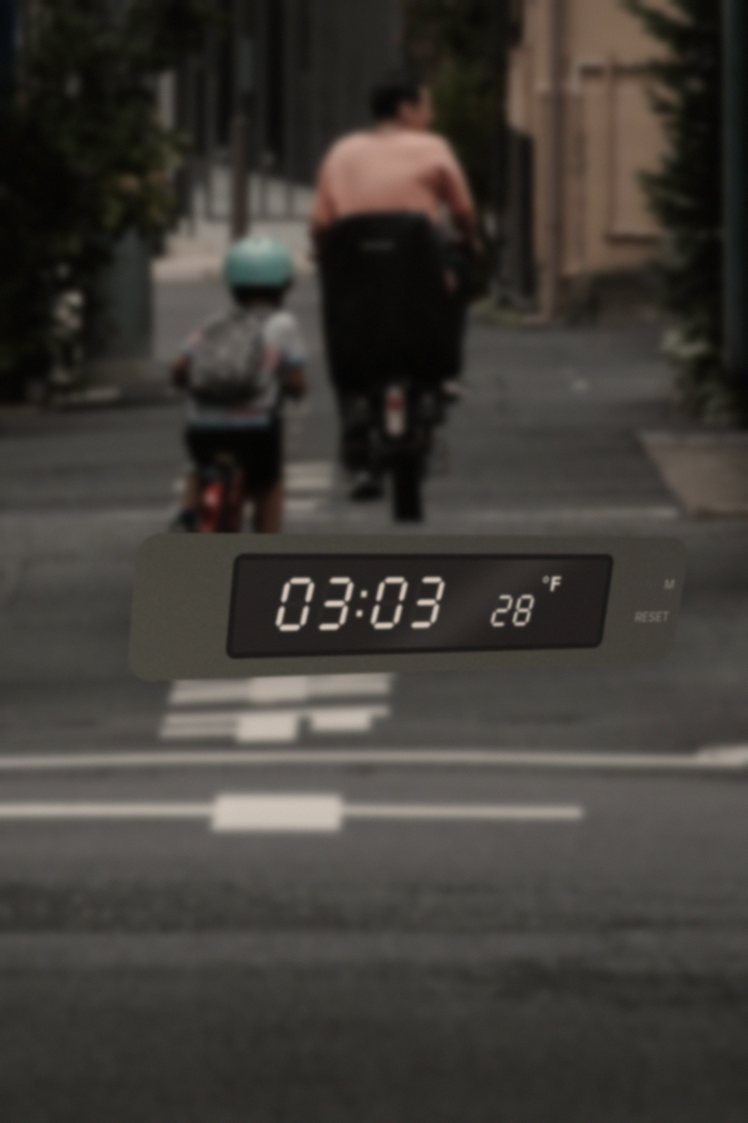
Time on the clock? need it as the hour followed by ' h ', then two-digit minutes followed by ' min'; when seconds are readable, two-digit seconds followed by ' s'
3 h 03 min
